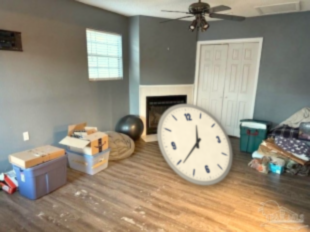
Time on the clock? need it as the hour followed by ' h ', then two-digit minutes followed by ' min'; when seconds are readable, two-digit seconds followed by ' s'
12 h 39 min
